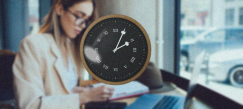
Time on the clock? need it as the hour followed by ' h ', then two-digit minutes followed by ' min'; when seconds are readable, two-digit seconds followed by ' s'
2 h 04 min
